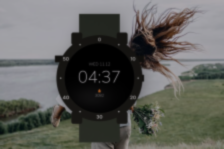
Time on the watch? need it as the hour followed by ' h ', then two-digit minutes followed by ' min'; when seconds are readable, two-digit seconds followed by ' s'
4 h 37 min
